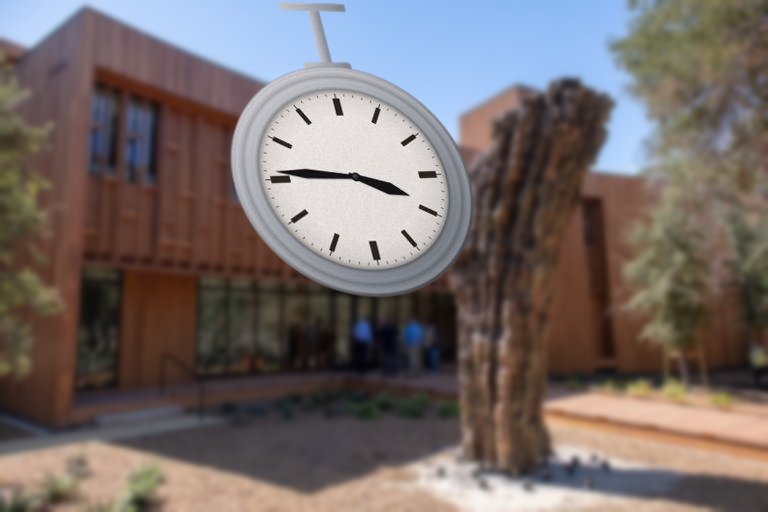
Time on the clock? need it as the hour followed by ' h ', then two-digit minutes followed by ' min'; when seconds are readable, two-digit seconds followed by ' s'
3 h 46 min
